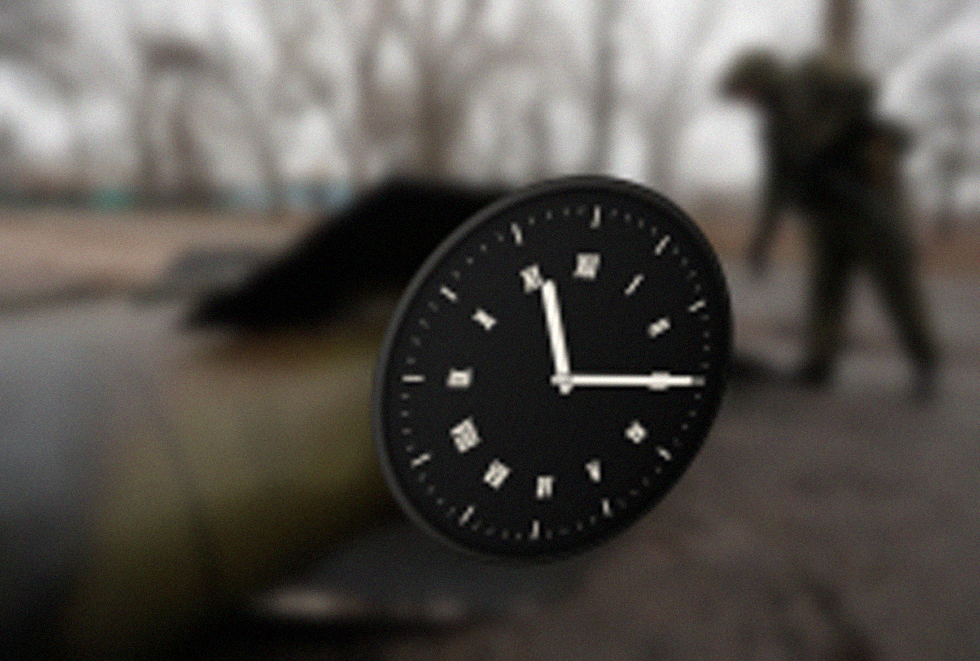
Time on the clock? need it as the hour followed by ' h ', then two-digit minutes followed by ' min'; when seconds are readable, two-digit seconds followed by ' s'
11 h 15 min
